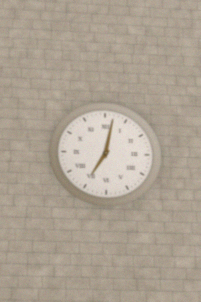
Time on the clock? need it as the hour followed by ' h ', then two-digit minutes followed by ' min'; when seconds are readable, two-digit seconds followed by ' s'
7 h 02 min
